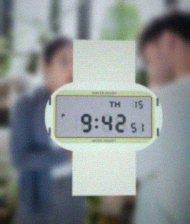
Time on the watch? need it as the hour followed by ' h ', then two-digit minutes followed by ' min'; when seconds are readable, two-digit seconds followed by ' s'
9 h 42 min 51 s
